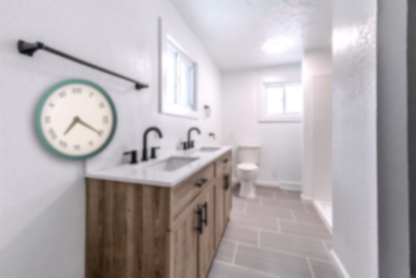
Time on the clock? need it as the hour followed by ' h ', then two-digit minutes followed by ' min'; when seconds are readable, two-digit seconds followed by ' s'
7 h 20 min
